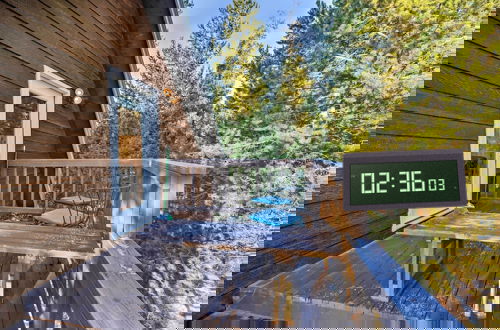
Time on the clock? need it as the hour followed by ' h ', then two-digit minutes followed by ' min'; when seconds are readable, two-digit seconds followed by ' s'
2 h 36 min 03 s
